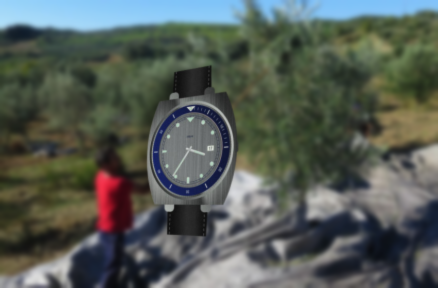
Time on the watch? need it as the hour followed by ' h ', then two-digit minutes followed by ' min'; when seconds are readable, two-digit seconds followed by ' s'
3 h 36 min
